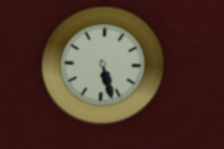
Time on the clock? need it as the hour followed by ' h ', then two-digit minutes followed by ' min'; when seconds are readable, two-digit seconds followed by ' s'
5 h 27 min
